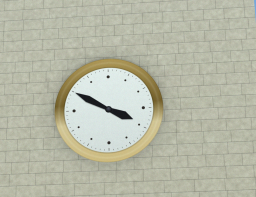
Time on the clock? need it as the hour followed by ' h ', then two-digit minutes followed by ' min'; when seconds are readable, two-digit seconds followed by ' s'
3 h 50 min
